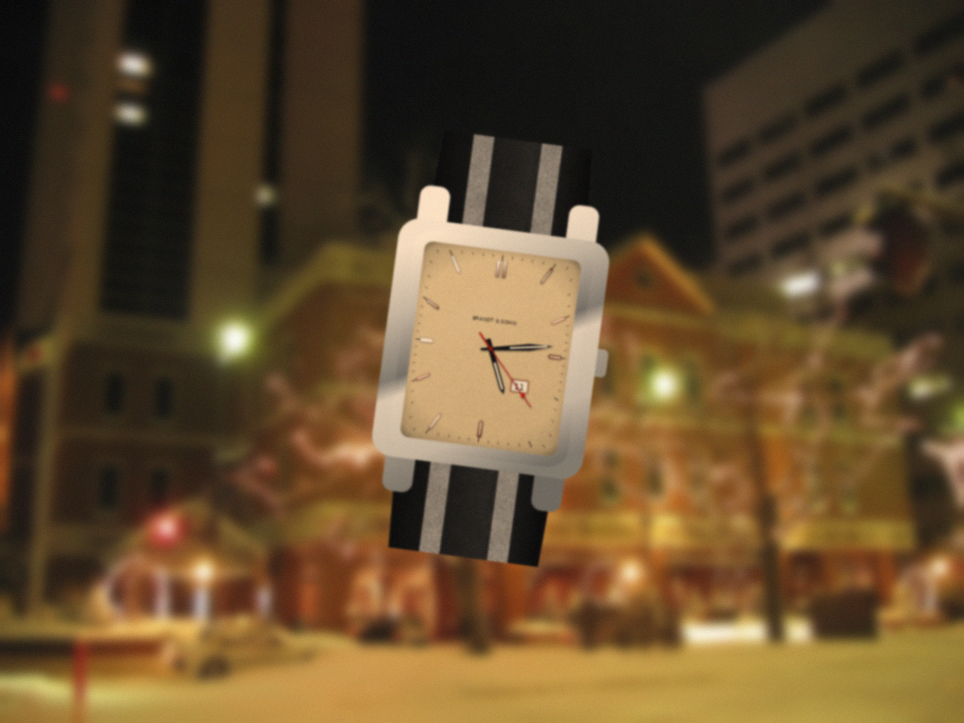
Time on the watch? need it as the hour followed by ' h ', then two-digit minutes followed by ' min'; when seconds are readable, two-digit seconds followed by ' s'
5 h 13 min 23 s
